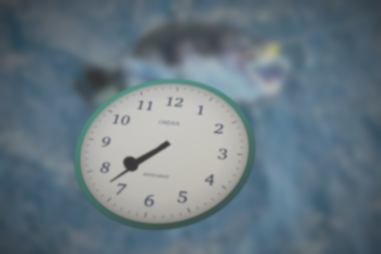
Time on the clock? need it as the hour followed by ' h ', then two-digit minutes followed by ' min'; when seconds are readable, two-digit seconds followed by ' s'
7 h 37 min
